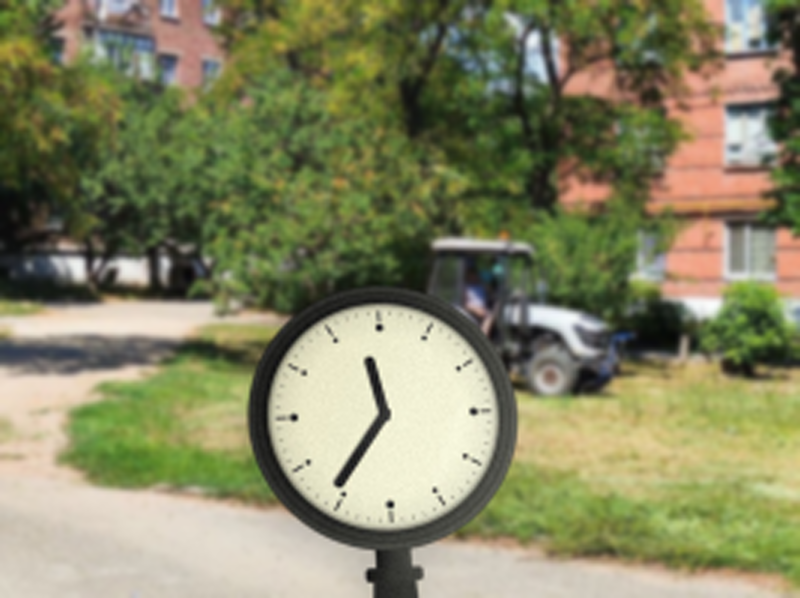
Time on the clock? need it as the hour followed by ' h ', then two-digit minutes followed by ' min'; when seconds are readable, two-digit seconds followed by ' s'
11 h 36 min
